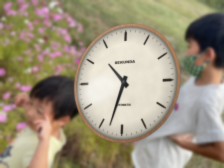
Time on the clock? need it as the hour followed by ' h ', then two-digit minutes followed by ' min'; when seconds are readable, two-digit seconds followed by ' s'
10 h 33 min
